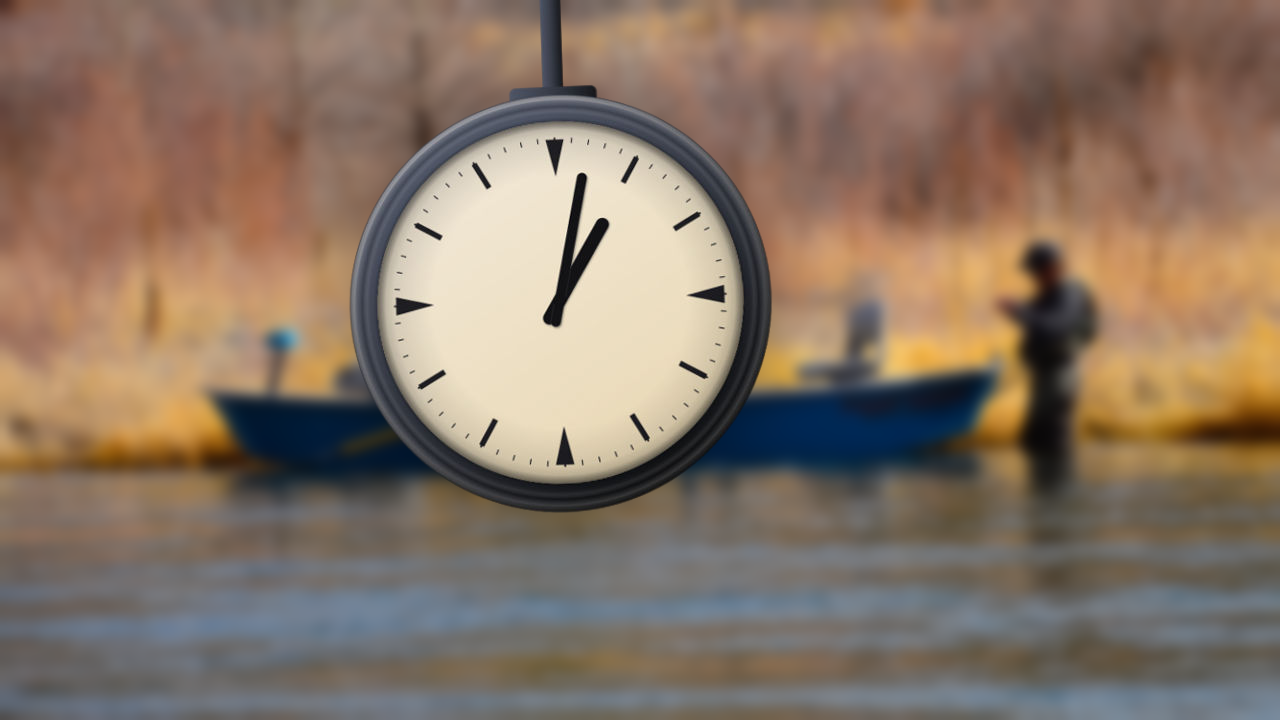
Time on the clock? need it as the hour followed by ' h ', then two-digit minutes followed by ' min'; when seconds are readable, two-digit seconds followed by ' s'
1 h 02 min
